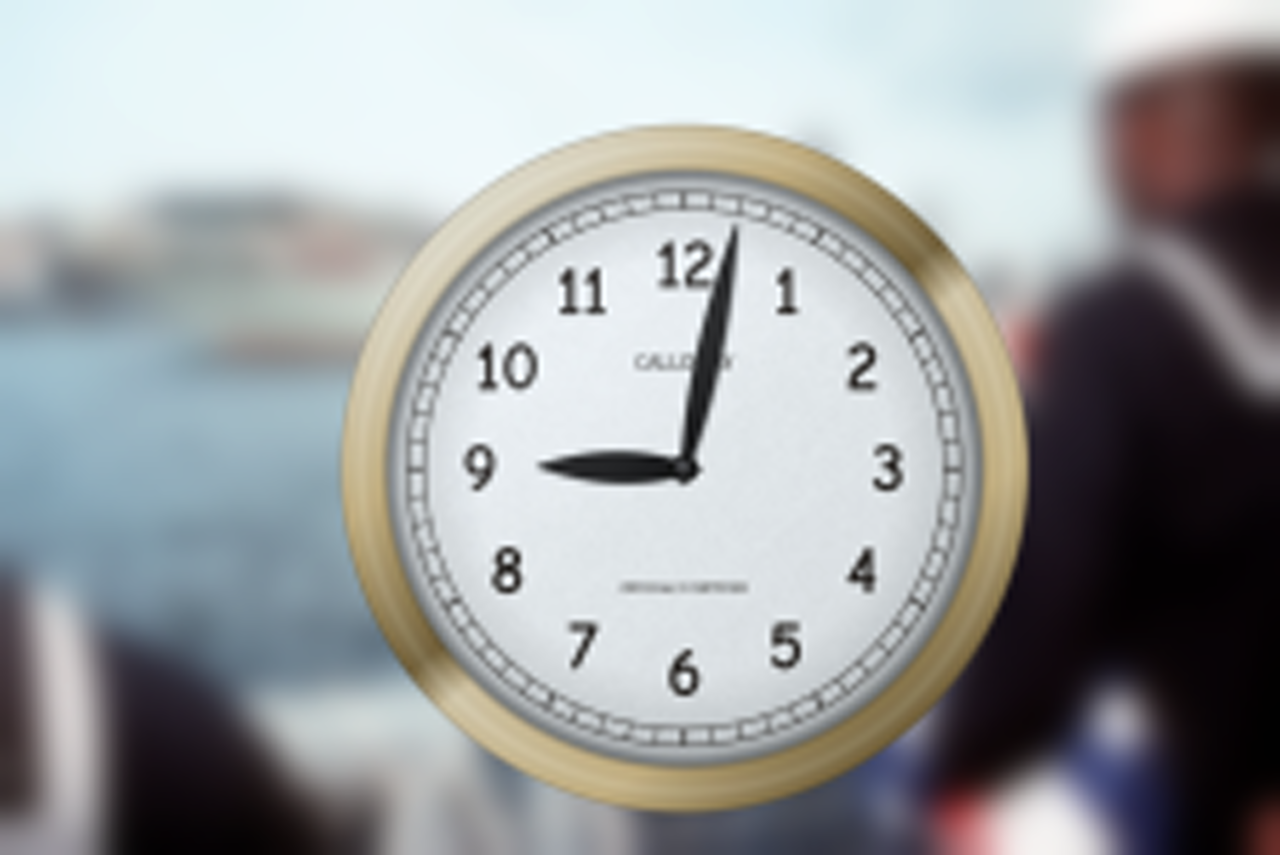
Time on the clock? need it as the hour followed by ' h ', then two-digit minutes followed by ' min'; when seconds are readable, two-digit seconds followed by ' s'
9 h 02 min
